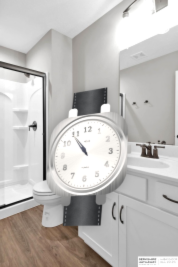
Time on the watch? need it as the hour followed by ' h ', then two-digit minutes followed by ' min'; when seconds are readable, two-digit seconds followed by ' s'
10 h 54 min
